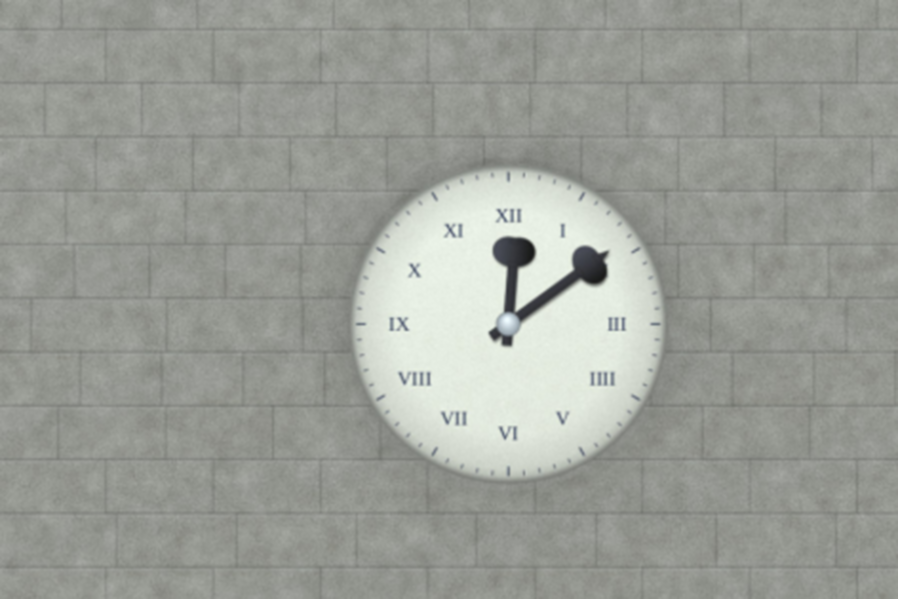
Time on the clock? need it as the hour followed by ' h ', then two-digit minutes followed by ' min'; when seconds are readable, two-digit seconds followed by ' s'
12 h 09 min
